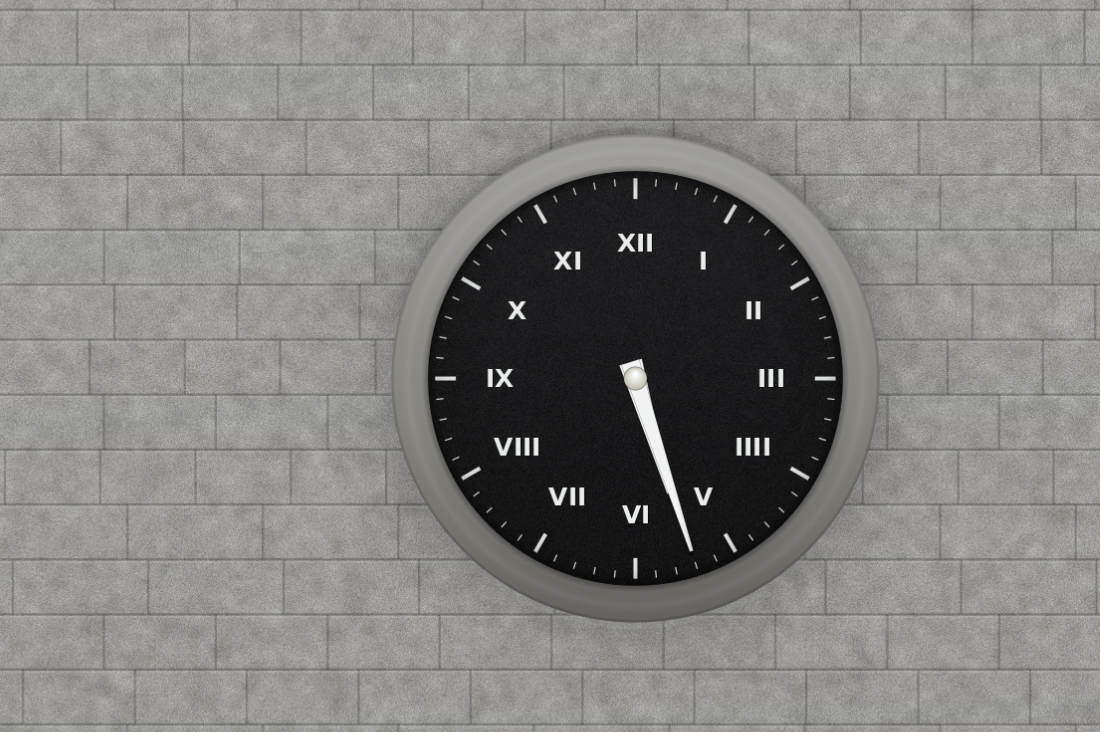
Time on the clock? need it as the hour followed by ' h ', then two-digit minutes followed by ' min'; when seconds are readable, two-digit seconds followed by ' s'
5 h 27 min
